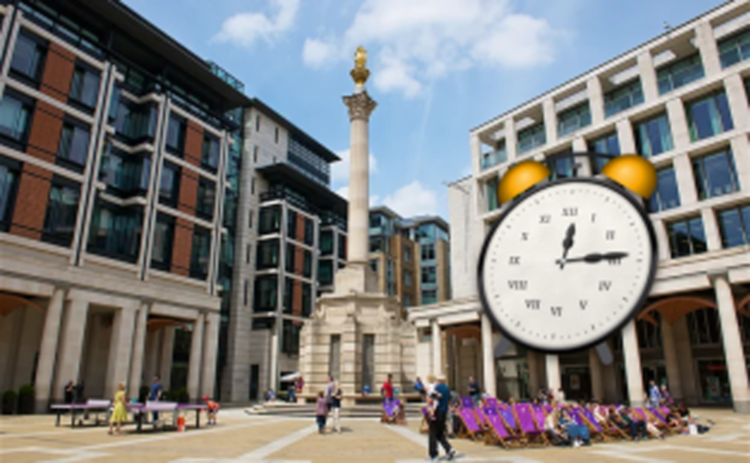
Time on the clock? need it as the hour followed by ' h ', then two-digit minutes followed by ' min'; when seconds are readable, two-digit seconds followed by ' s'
12 h 14 min
